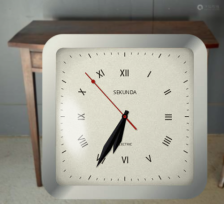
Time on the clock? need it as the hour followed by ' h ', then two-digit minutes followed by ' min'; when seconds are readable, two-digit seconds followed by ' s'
6 h 34 min 53 s
